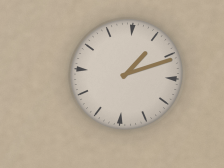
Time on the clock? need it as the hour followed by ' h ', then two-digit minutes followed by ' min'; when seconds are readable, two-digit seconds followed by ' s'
1 h 11 min
